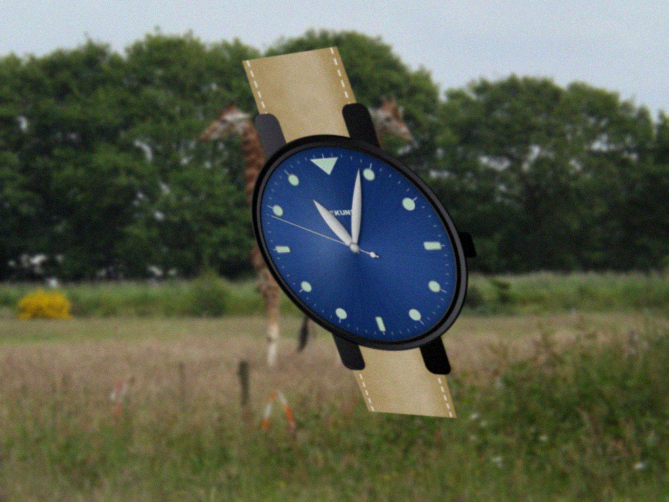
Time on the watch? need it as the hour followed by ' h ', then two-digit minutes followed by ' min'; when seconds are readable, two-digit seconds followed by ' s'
11 h 03 min 49 s
